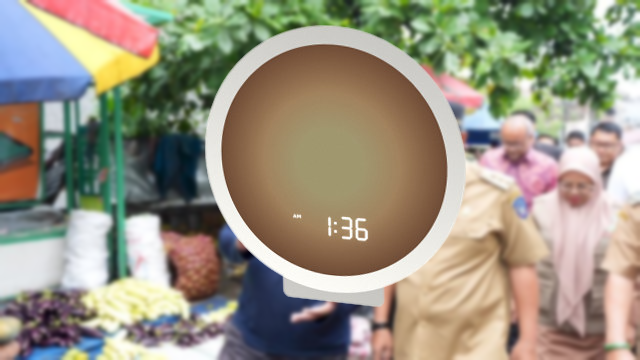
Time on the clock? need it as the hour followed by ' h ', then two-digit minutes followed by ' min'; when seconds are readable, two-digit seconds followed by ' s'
1 h 36 min
